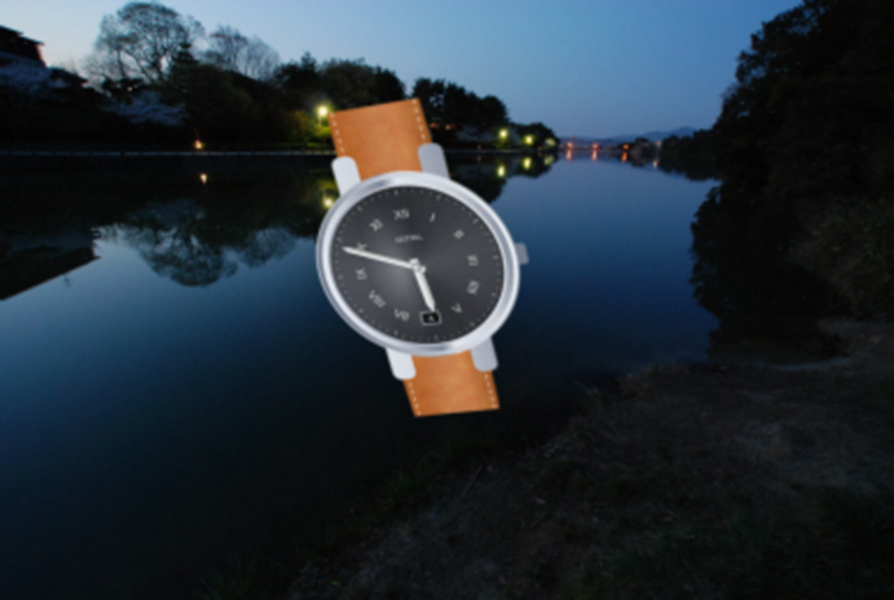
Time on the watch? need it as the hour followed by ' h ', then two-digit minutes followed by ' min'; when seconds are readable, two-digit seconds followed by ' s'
5 h 49 min
